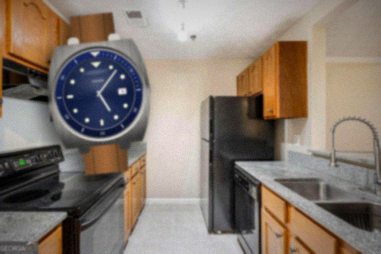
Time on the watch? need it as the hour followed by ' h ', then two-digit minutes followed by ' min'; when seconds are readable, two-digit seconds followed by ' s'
5 h 07 min
